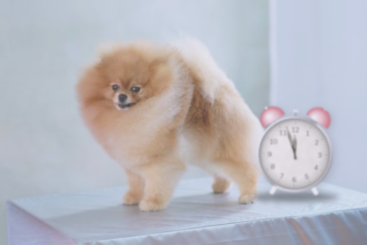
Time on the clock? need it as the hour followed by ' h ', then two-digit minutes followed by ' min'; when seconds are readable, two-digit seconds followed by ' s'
11 h 57 min
